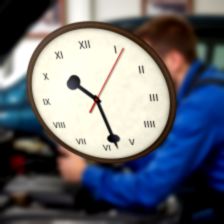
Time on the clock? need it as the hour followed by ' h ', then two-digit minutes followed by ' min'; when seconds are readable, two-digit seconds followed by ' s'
10 h 28 min 06 s
